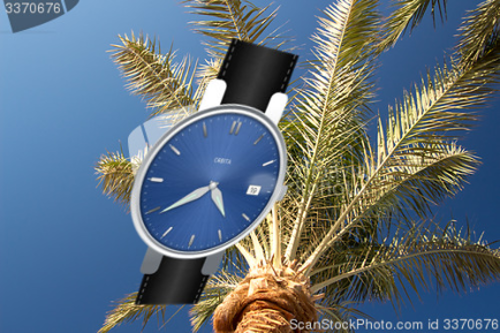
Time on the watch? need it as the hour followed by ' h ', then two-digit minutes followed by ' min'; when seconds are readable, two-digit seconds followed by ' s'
4 h 39 min
